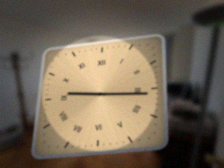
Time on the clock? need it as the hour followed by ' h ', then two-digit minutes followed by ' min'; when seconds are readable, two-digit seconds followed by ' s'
9 h 16 min
